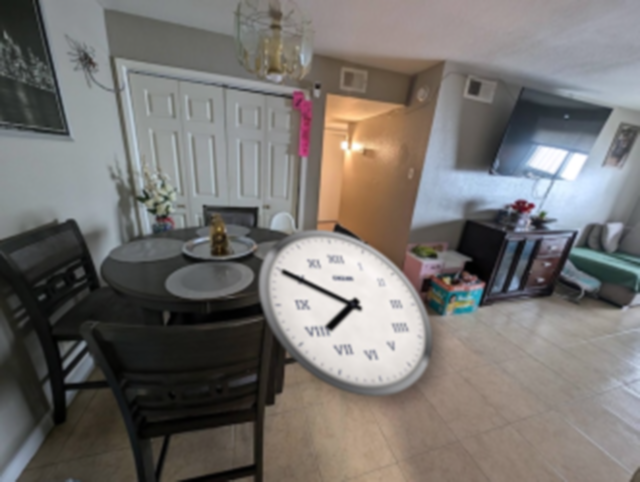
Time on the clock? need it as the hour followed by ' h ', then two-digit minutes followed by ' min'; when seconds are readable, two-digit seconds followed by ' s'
7 h 50 min
